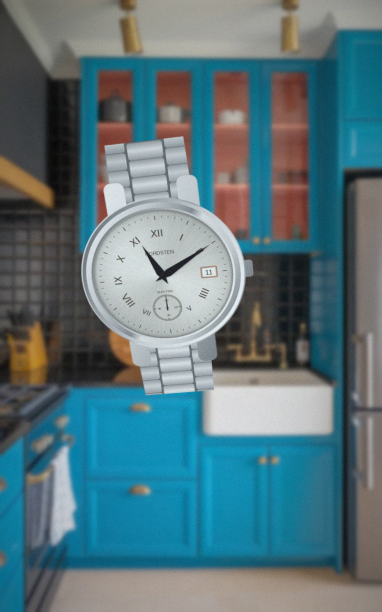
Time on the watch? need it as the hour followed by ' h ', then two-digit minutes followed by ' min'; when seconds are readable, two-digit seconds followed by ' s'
11 h 10 min
